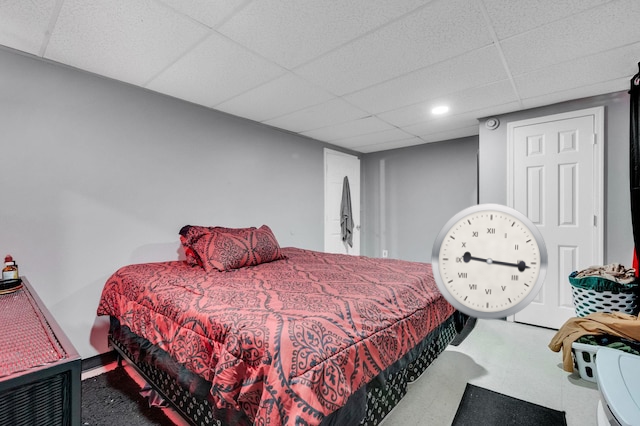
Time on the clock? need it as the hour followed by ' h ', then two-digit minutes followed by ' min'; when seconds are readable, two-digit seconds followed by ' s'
9 h 16 min
